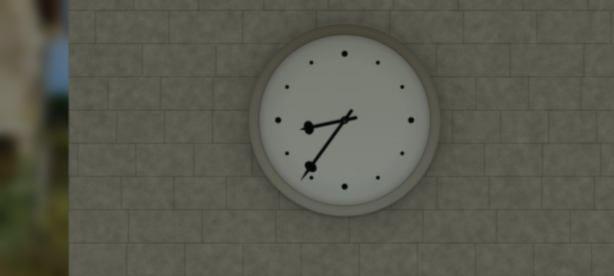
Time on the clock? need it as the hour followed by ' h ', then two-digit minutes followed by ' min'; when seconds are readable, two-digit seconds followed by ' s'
8 h 36 min
